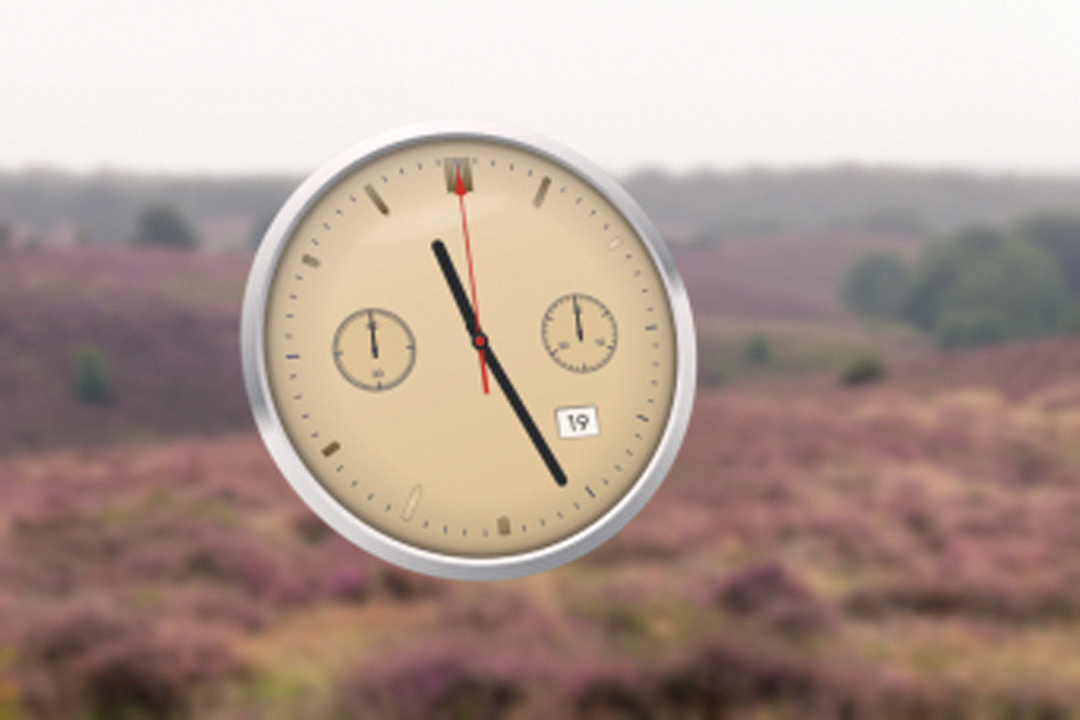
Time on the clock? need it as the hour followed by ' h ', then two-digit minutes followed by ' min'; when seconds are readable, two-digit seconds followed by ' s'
11 h 26 min
